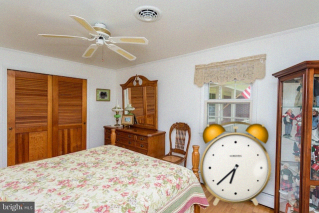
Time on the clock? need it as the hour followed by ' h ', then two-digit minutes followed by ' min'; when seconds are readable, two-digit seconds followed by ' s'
6 h 38 min
